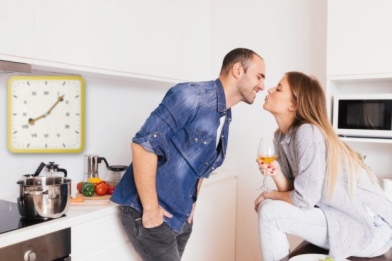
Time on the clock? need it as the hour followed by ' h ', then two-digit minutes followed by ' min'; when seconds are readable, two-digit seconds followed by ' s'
8 h 07 min
